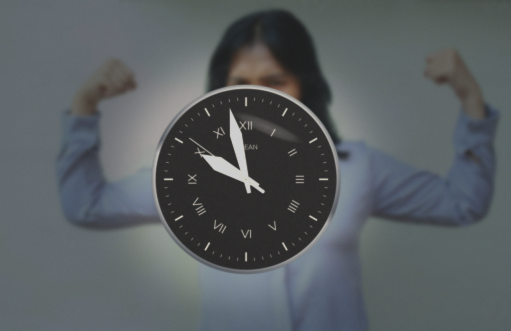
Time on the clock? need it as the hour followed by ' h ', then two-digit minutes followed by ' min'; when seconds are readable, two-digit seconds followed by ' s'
9 h 57 min 51 s
